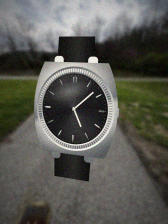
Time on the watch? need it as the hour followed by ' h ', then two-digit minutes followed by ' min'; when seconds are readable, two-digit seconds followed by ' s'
5 h 08 min
